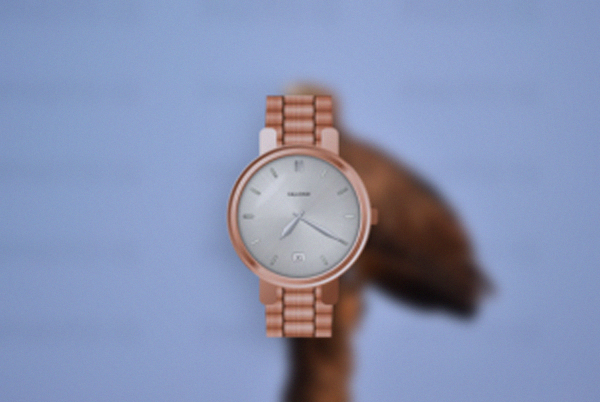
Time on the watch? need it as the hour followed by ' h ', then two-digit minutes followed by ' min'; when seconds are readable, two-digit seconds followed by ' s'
7 h 20 min
